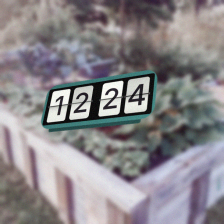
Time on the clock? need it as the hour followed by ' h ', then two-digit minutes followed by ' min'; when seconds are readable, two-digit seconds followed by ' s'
12 h 24 min
